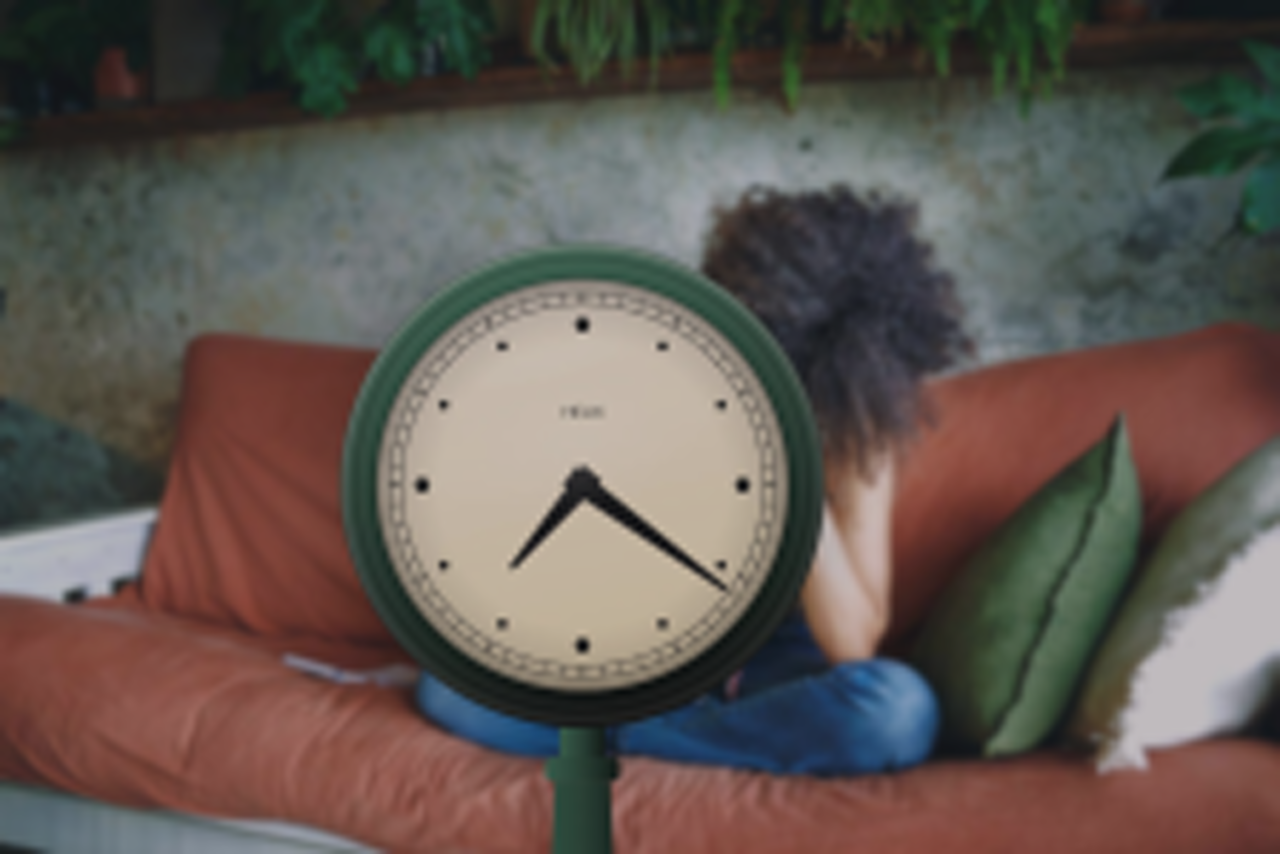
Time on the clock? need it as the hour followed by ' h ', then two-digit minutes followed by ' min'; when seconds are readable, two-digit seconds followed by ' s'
7 h 21 min
